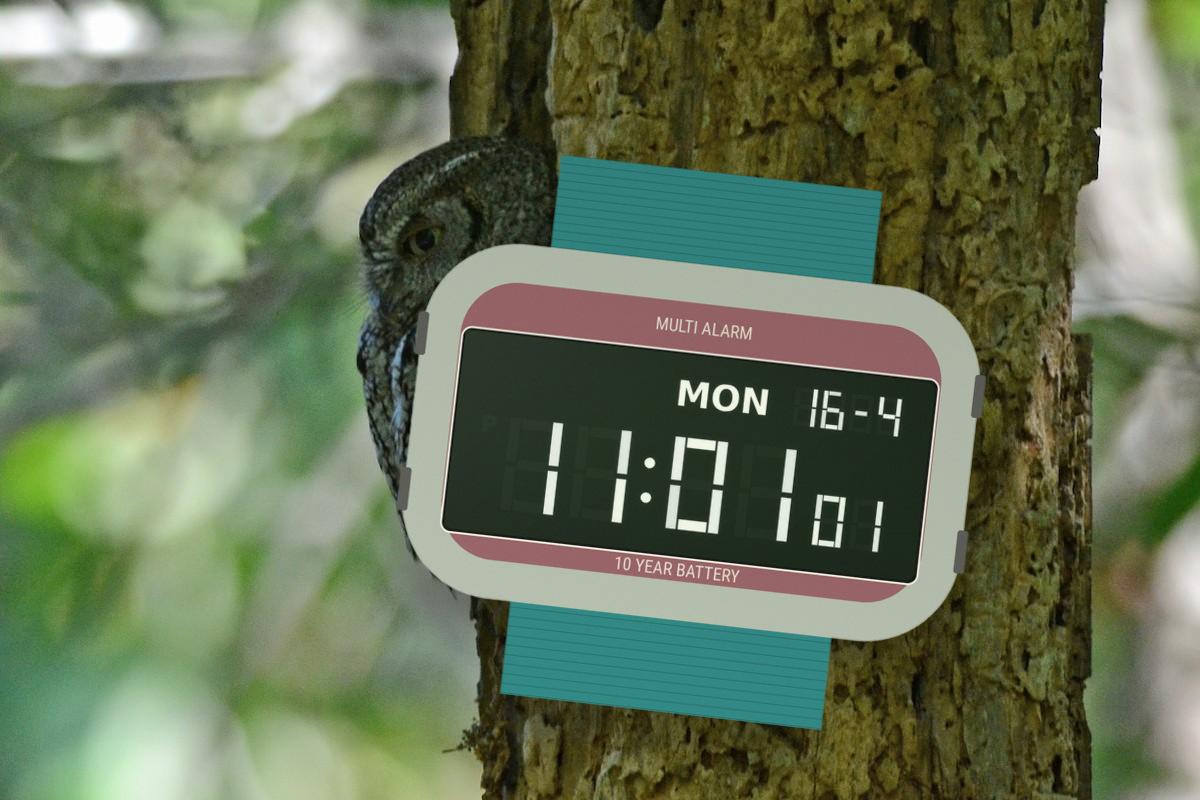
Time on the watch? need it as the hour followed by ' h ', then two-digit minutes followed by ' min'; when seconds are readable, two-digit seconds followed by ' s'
11 h 01 min 01 s
